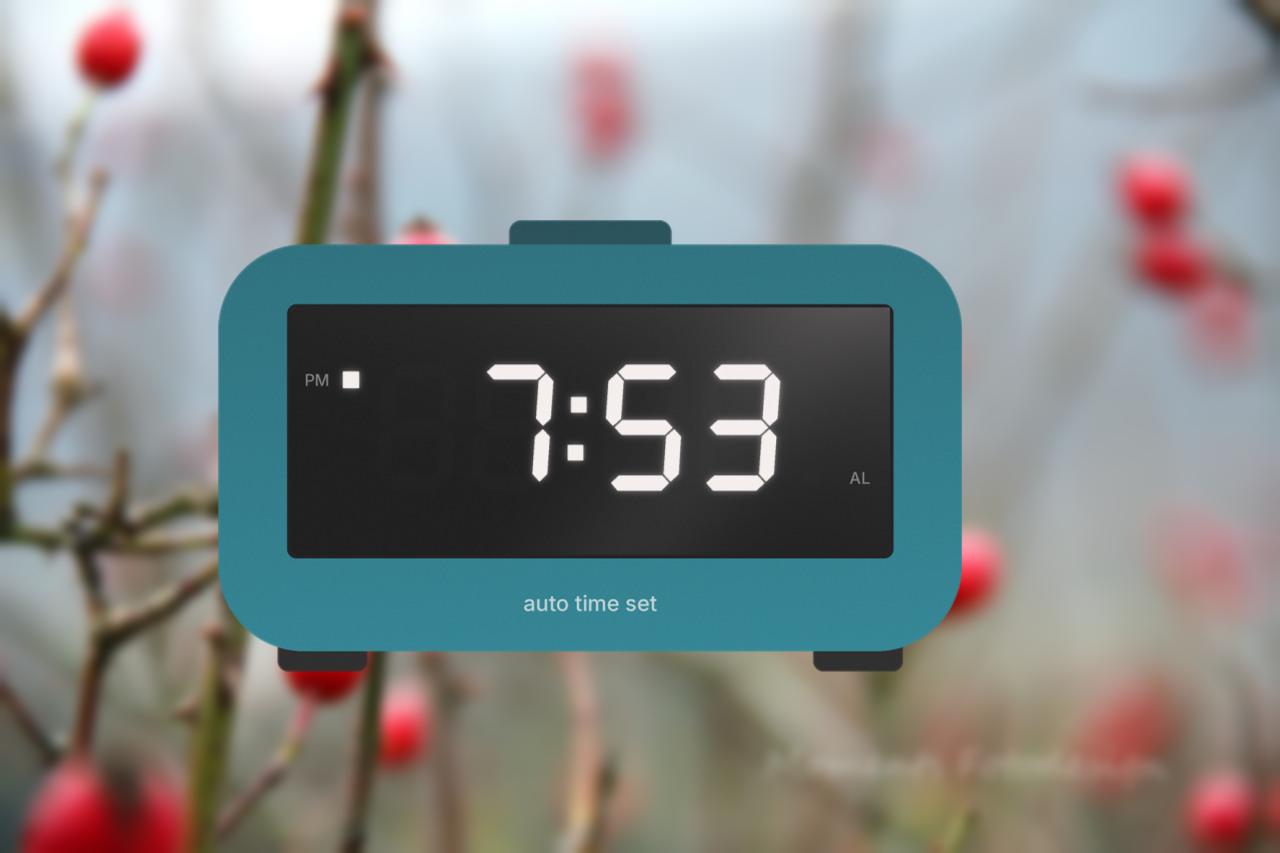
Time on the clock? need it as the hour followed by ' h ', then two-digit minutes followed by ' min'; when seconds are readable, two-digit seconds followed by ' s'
7 h 53 min
